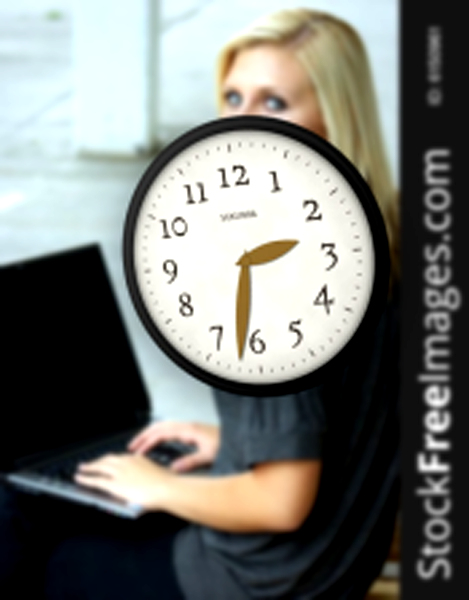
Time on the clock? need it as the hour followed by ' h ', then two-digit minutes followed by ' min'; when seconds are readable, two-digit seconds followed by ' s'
2 h 32 min
